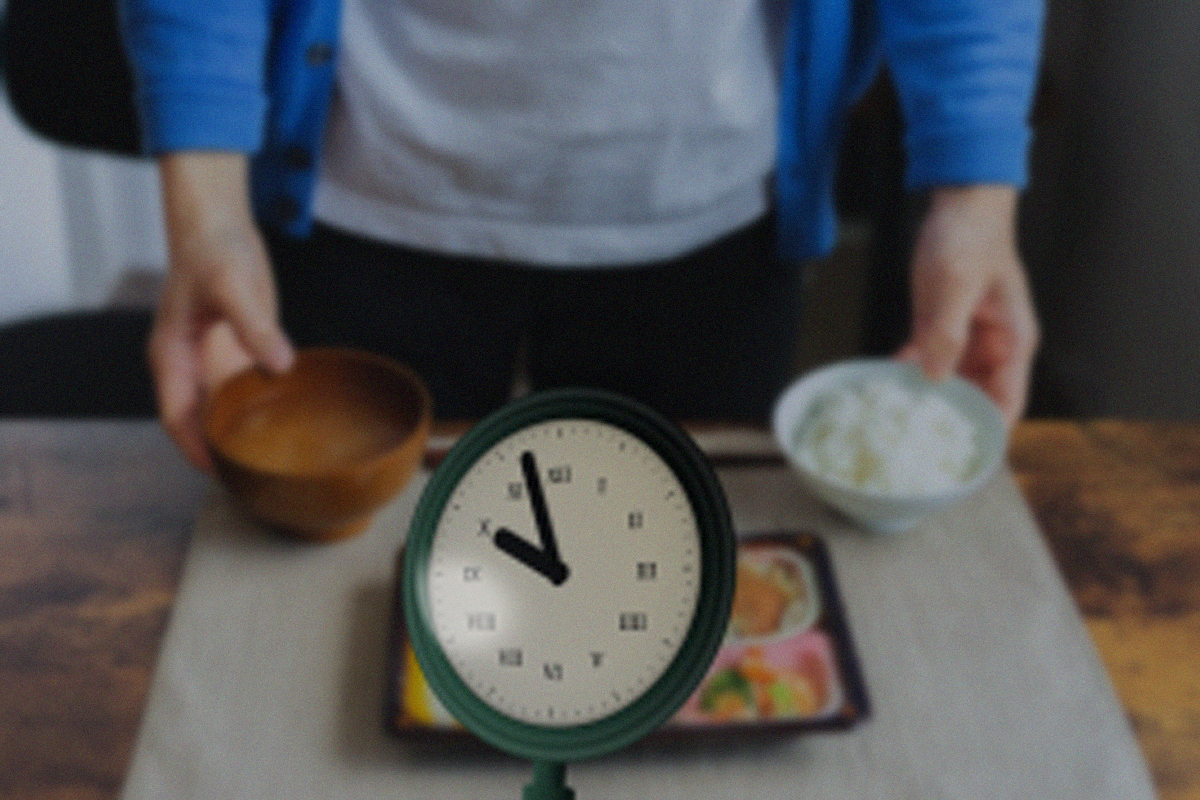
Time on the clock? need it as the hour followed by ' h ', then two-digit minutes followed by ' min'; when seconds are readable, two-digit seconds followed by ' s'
9 h 57 min
